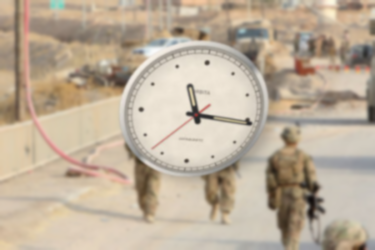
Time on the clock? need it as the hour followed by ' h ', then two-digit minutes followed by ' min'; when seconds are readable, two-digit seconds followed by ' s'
11 h 15 min 37 s
